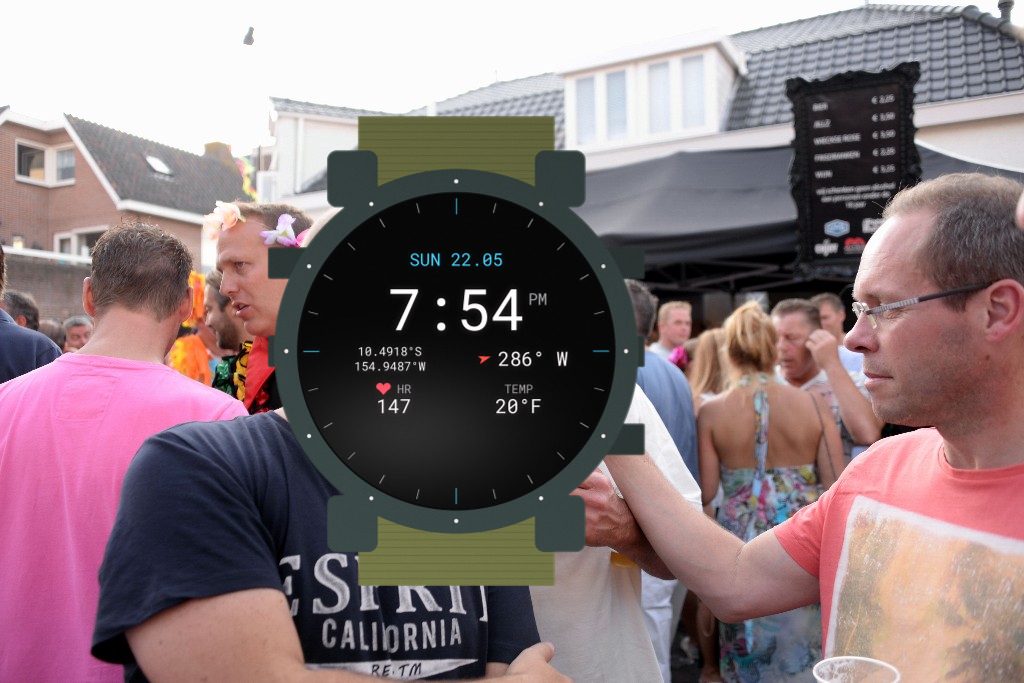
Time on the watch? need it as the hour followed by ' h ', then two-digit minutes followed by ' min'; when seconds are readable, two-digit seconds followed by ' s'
7 h 54 min
